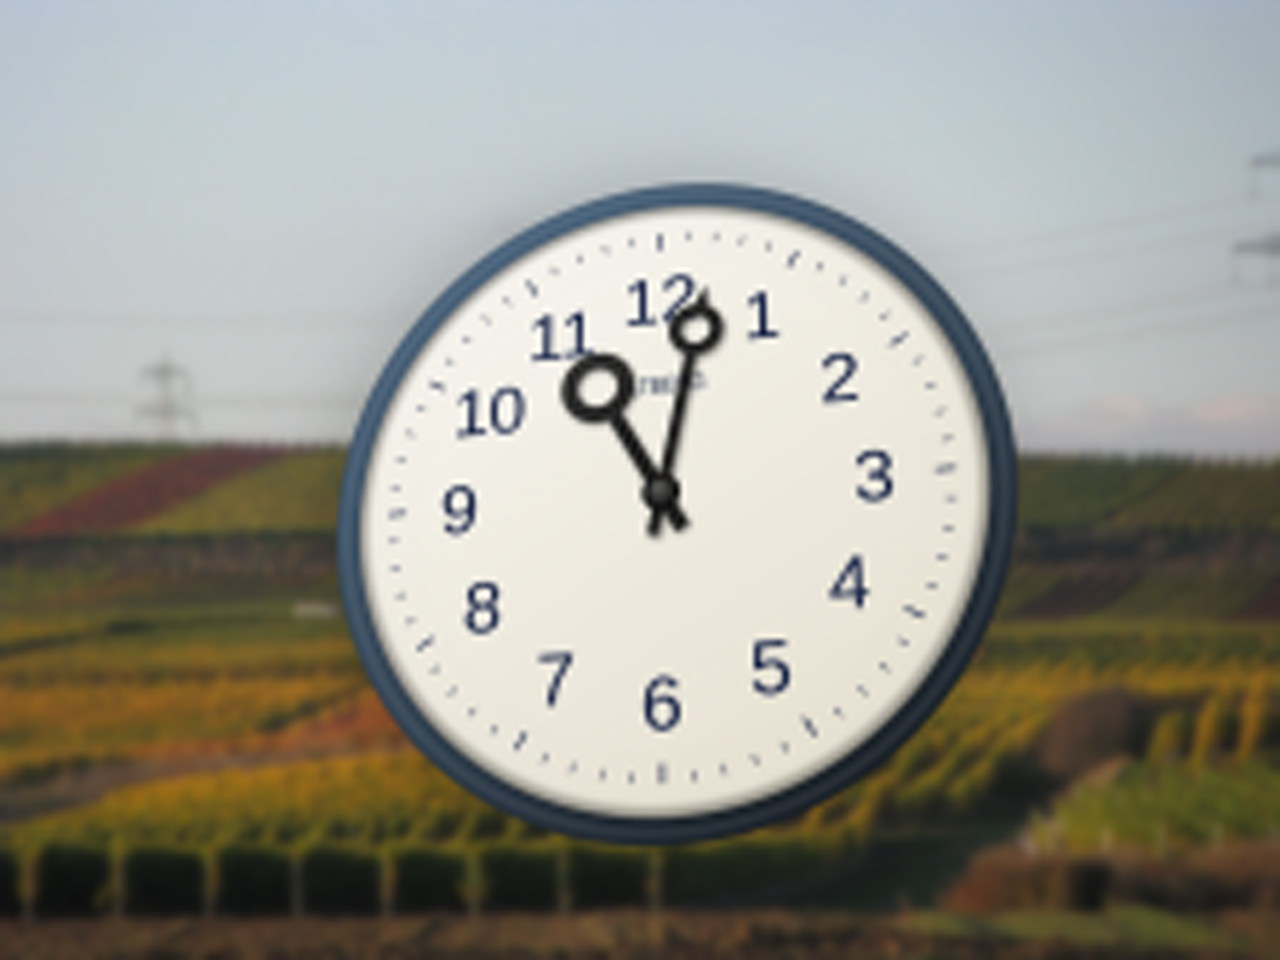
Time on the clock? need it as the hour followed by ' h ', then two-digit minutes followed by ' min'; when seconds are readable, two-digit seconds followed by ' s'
11 h 02 min
